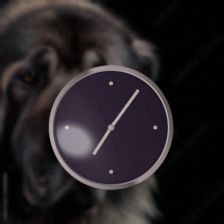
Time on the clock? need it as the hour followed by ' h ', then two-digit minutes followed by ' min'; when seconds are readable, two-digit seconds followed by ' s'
7 h 06 min
